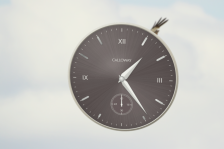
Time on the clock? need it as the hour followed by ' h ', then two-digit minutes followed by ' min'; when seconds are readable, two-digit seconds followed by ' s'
1 h 24 min
